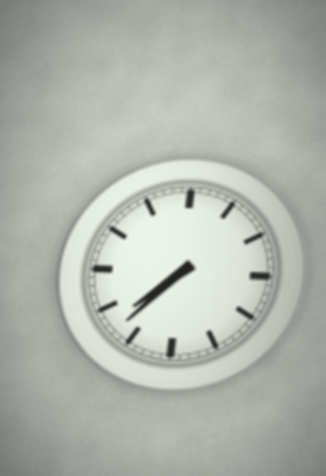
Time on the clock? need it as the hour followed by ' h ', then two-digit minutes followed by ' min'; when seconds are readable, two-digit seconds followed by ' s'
7 h 37 min
